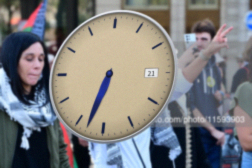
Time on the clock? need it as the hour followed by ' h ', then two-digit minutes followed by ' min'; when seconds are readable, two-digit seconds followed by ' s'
6 h 33 min
